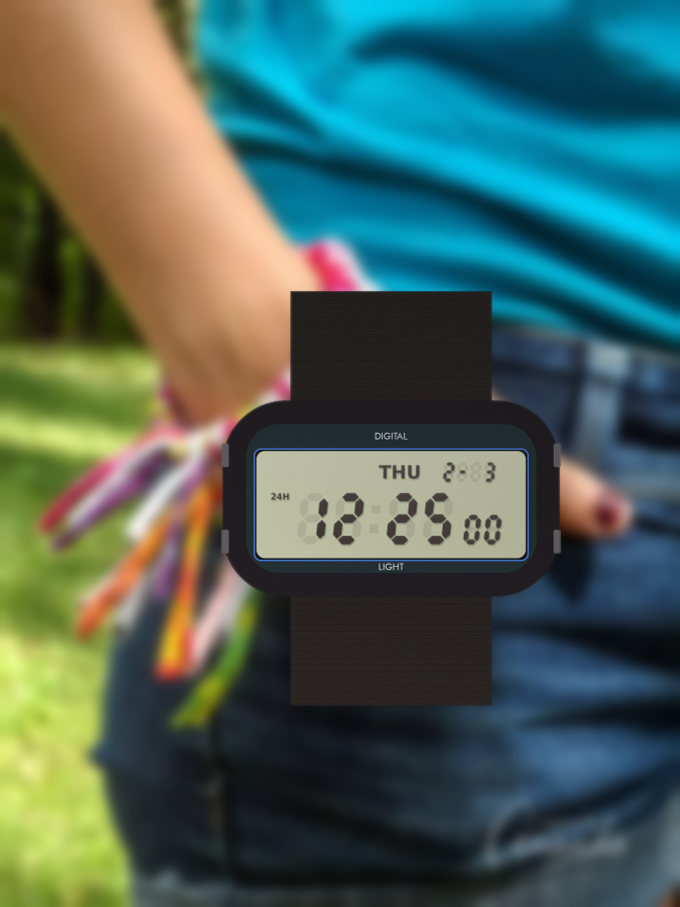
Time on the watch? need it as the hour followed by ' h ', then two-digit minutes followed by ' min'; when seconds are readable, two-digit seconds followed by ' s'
12 h 25 min 00 s
